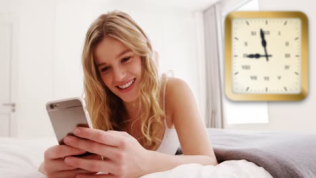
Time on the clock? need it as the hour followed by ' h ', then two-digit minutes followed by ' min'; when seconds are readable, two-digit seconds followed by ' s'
8 h 58 min
